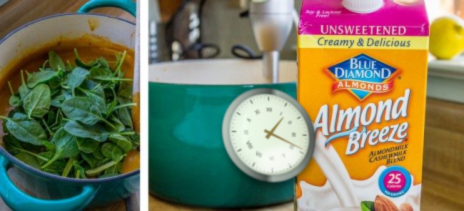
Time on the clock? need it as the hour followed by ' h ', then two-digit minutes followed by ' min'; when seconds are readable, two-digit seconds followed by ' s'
1 h 19 min
